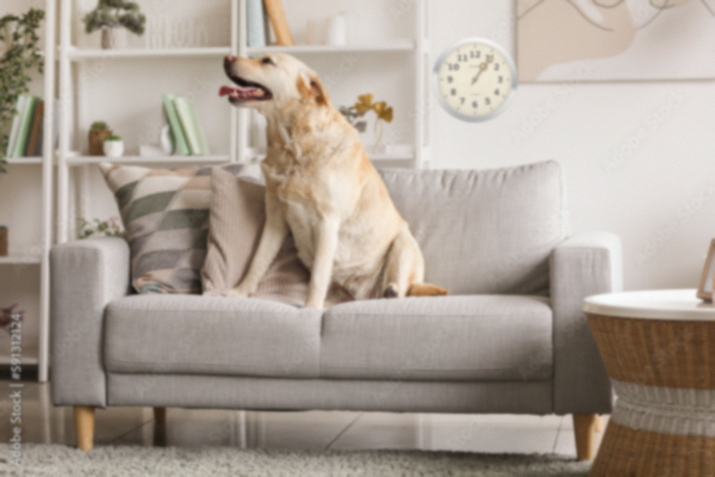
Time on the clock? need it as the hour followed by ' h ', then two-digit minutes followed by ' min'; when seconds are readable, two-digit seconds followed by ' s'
1 h 06 min
